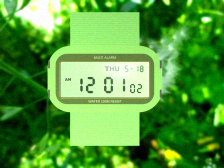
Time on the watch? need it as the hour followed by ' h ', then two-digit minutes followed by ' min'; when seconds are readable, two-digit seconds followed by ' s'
12 h 01 min 02 s
